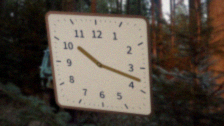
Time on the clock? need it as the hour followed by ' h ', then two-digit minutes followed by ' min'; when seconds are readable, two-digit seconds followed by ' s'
10 h 18 min
